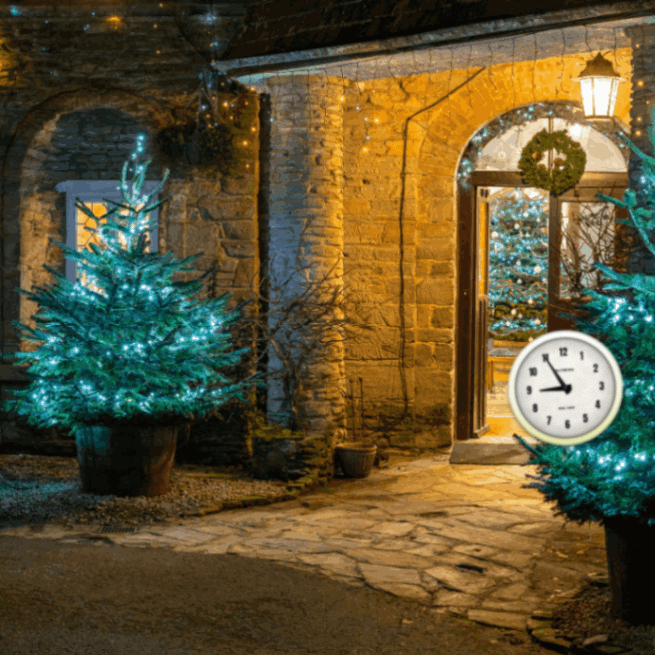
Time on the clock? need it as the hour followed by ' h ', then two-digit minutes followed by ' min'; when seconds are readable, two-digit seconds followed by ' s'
8 h 55 min
